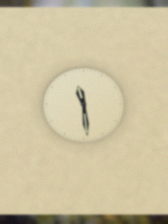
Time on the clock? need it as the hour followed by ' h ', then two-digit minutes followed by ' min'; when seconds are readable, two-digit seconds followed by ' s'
11 h 29 min
